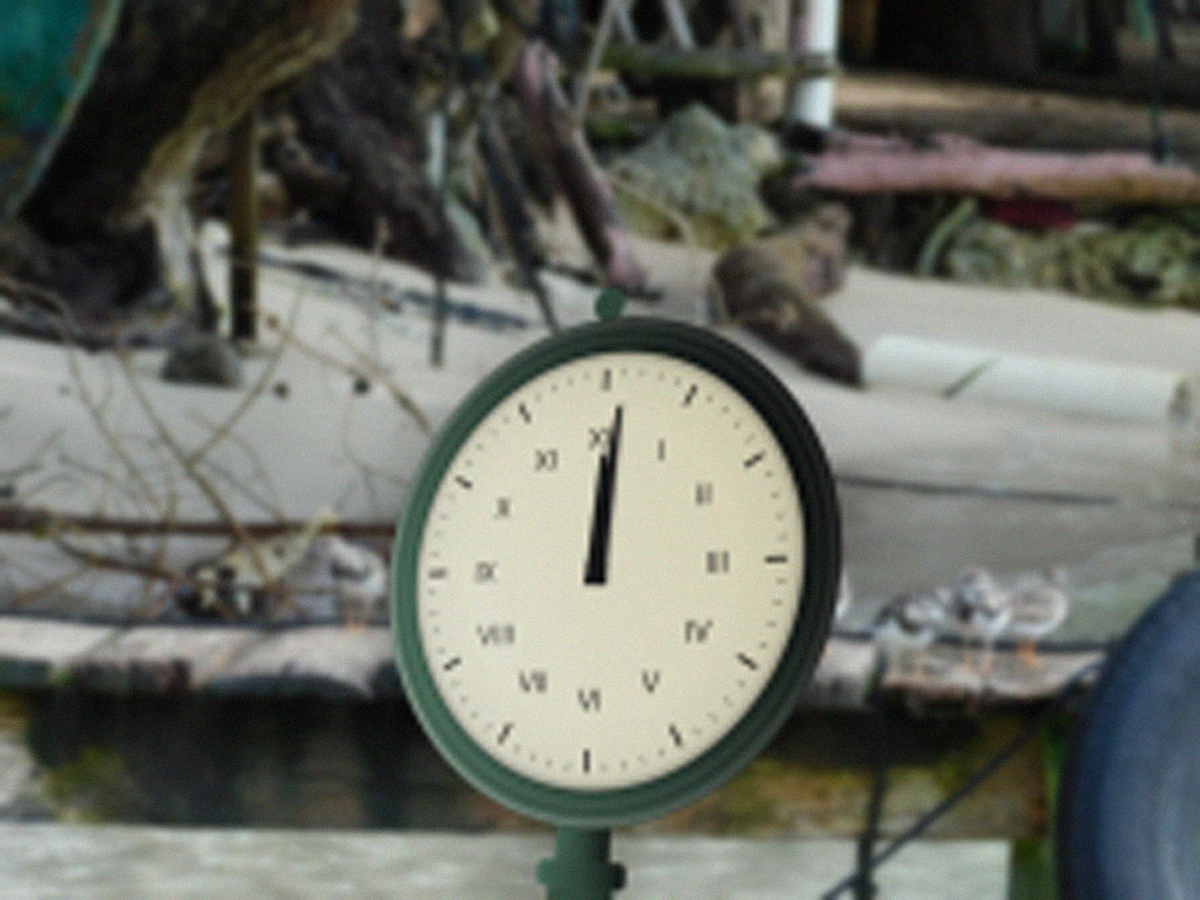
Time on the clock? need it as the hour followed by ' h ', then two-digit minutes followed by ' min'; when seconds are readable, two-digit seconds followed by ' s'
12 h 01 min
